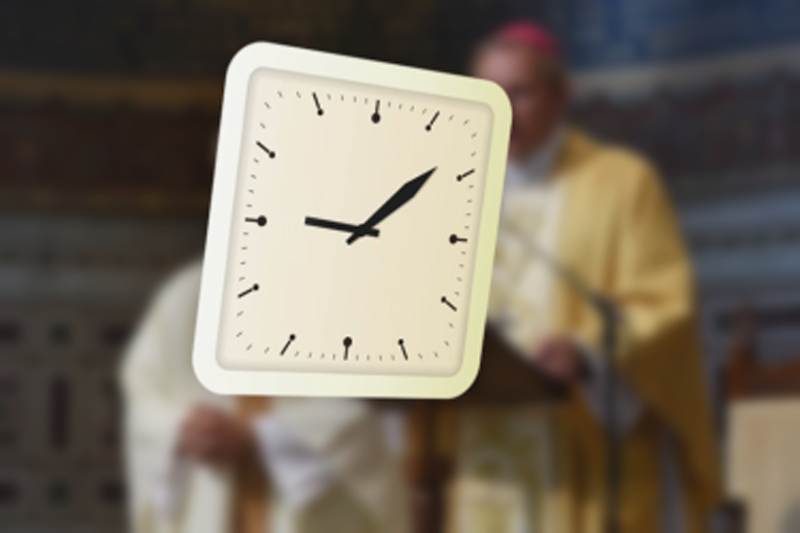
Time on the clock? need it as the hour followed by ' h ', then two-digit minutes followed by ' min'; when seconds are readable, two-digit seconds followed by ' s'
9 h 08 min
